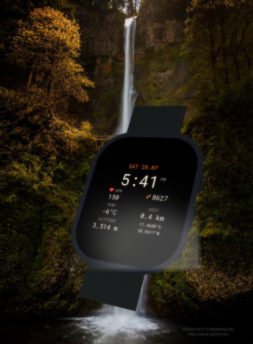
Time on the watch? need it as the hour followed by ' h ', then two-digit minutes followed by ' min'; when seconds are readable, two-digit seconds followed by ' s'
5 h 41 min
